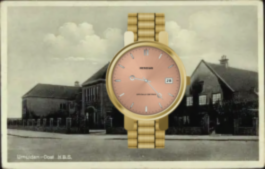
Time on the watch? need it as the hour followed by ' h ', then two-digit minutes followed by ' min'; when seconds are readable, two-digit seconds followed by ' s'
9 h 23 min
